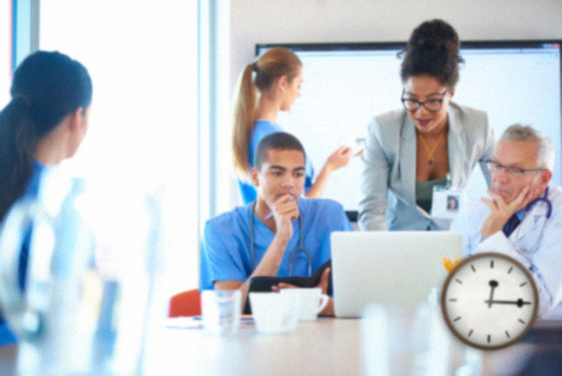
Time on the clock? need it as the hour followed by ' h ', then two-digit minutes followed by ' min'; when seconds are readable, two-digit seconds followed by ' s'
12 h 15 min
